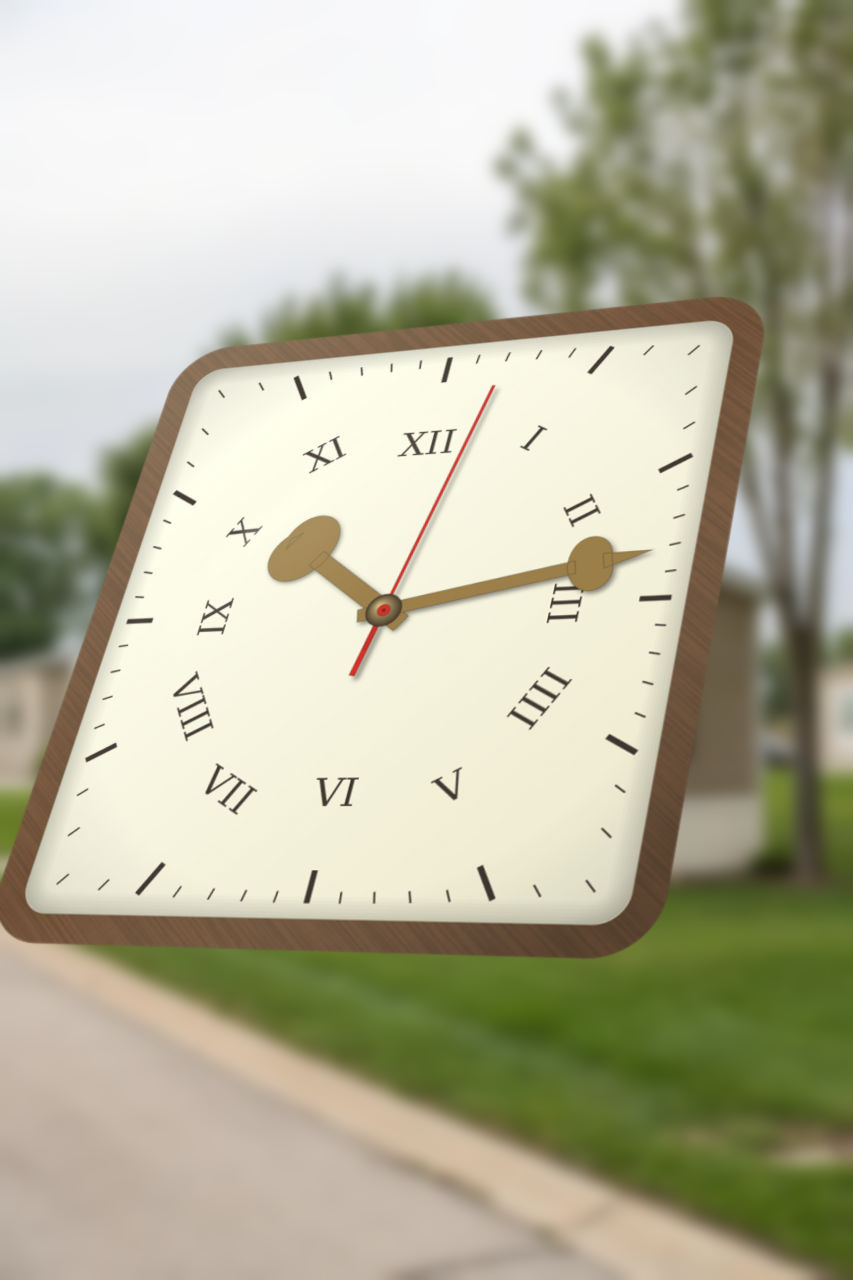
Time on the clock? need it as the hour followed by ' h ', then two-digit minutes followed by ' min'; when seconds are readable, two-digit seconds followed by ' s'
10 h 13 min 02 s
